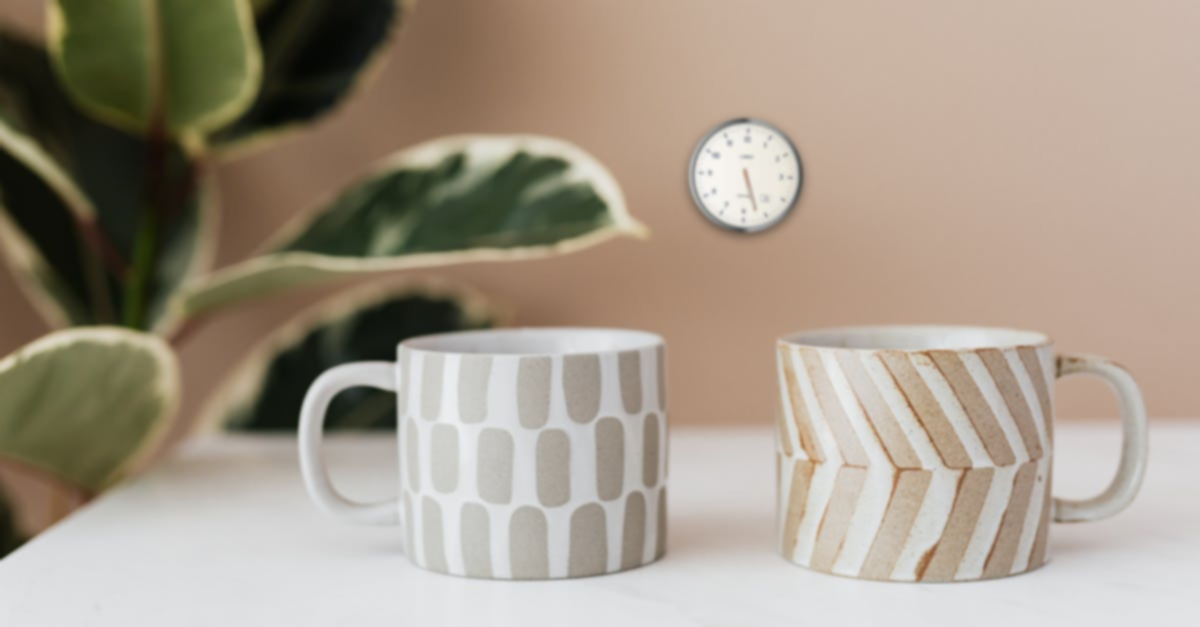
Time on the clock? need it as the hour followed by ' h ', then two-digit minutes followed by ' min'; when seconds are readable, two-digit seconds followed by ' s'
5 h 27 min
